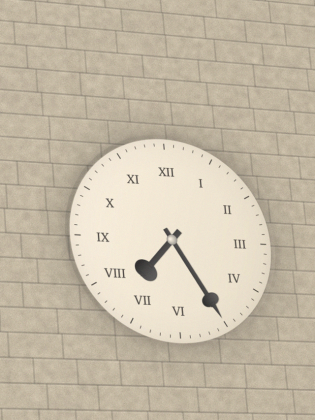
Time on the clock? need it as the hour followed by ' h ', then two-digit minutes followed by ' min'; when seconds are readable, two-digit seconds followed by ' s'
7 h 25 min
